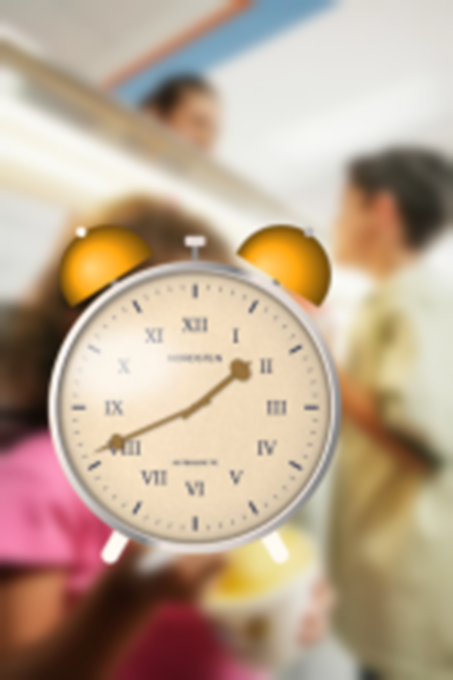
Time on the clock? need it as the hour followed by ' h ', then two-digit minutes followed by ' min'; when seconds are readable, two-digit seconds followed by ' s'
1 h 41 min
